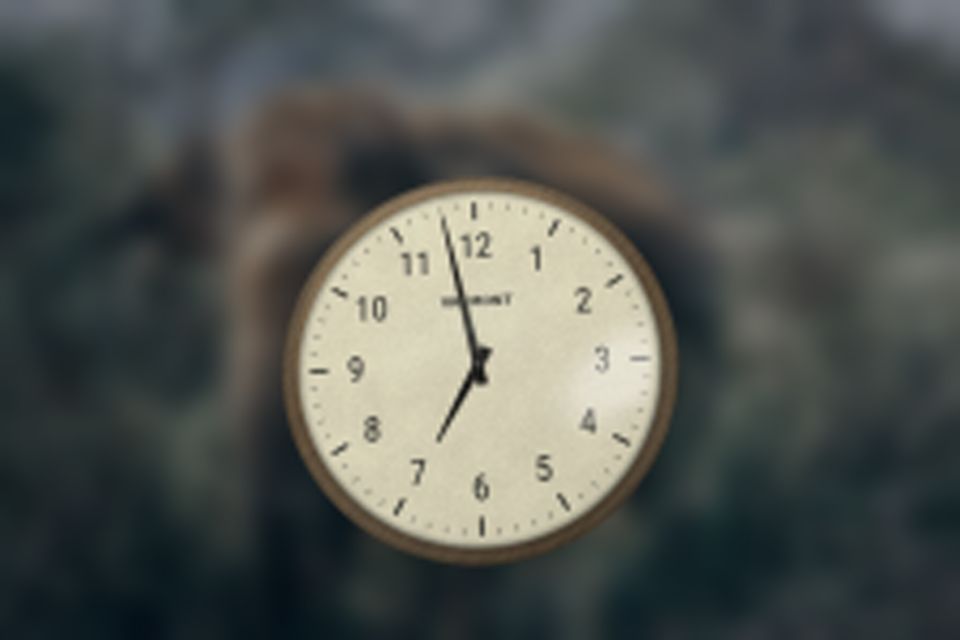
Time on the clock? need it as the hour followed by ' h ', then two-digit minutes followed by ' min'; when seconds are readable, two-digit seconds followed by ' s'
6 h 58 min
